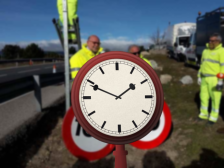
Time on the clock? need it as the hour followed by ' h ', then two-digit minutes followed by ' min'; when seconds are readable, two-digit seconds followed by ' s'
1 h 49 min
